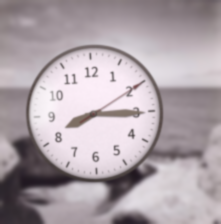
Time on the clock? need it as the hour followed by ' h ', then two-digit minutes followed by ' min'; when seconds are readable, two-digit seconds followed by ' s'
8 h 15 min 10 s
